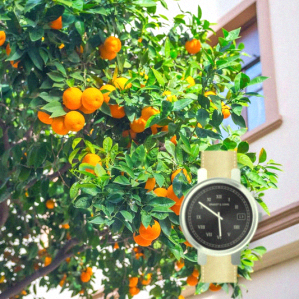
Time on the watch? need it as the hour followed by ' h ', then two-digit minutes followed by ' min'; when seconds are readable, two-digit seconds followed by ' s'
5 h 51 min
